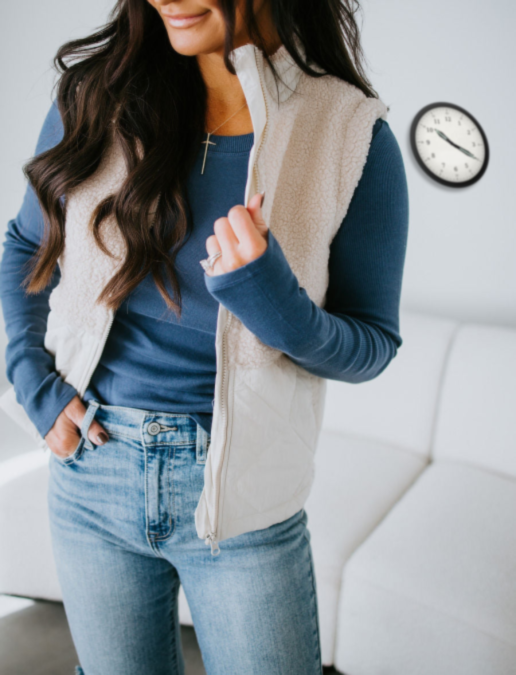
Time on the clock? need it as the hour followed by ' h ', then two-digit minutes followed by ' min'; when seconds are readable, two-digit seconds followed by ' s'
10 h 20 min
